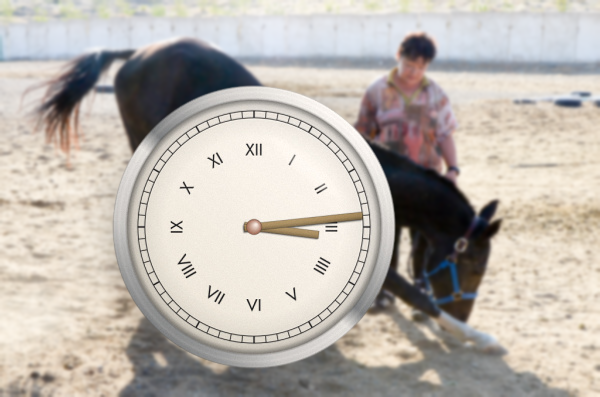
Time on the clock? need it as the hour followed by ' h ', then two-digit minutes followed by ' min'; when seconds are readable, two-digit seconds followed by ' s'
3 h 14 min
